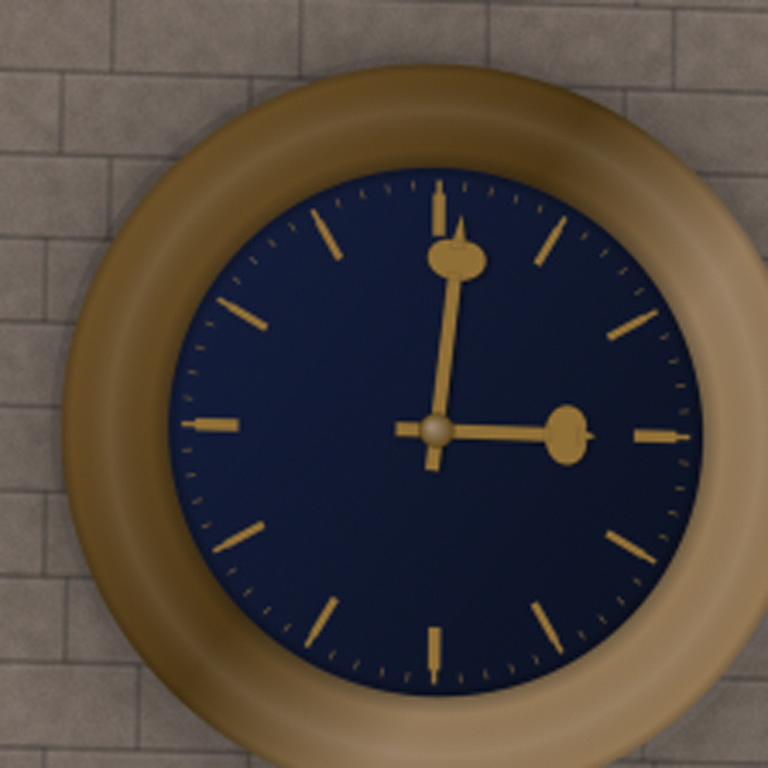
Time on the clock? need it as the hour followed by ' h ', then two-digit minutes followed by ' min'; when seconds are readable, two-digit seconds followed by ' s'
3 h 01 min
